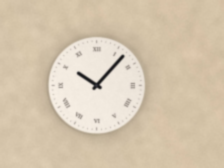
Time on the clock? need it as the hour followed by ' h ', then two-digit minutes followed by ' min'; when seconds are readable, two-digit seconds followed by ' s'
10 h 07 min
